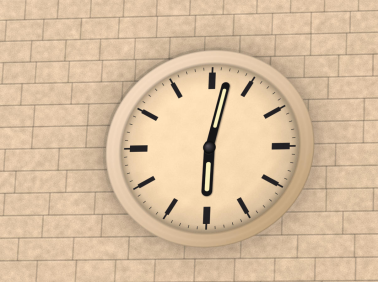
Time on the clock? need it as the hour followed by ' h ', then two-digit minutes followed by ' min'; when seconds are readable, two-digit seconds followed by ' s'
6 h 02 min
